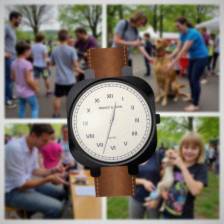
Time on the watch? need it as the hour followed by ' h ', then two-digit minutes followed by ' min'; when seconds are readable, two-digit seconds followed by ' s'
12 h 33 min
